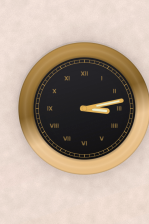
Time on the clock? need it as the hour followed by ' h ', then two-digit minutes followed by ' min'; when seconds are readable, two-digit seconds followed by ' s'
3 h 13 min
